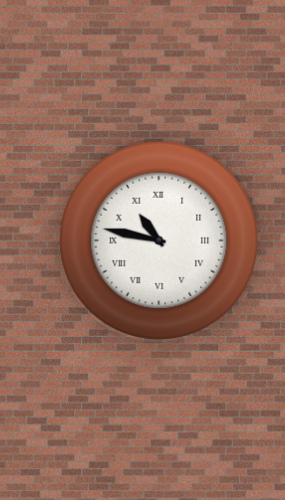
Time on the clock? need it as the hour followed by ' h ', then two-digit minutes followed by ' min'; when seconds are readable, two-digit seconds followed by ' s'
10 h 47 min
